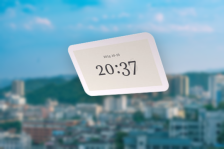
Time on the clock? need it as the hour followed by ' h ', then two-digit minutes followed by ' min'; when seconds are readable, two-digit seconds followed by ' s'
20 h 37 min
